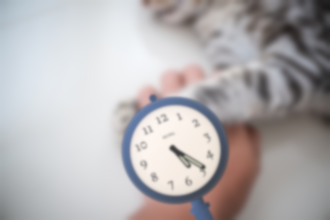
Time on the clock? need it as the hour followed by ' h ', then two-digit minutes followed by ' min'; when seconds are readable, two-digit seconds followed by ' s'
5 h 24 min
